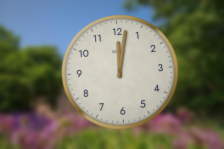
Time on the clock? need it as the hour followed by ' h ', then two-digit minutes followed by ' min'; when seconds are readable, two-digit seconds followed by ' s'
12 h 02 min
